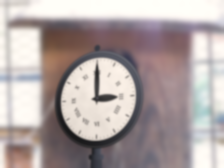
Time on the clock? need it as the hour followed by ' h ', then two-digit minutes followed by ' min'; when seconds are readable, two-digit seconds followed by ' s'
3 h 00 min
